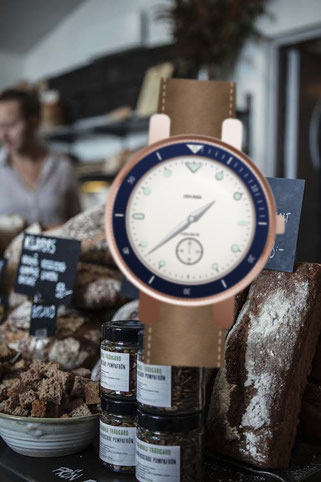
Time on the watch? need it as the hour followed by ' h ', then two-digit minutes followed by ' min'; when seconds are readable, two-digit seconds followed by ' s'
1 h 38 min
